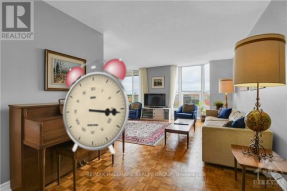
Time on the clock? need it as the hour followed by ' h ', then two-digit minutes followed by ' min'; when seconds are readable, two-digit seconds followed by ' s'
3 h 16 min
